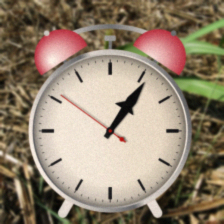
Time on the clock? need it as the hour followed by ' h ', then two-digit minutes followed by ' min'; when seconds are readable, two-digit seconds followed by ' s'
1 h 05 min 51 s
